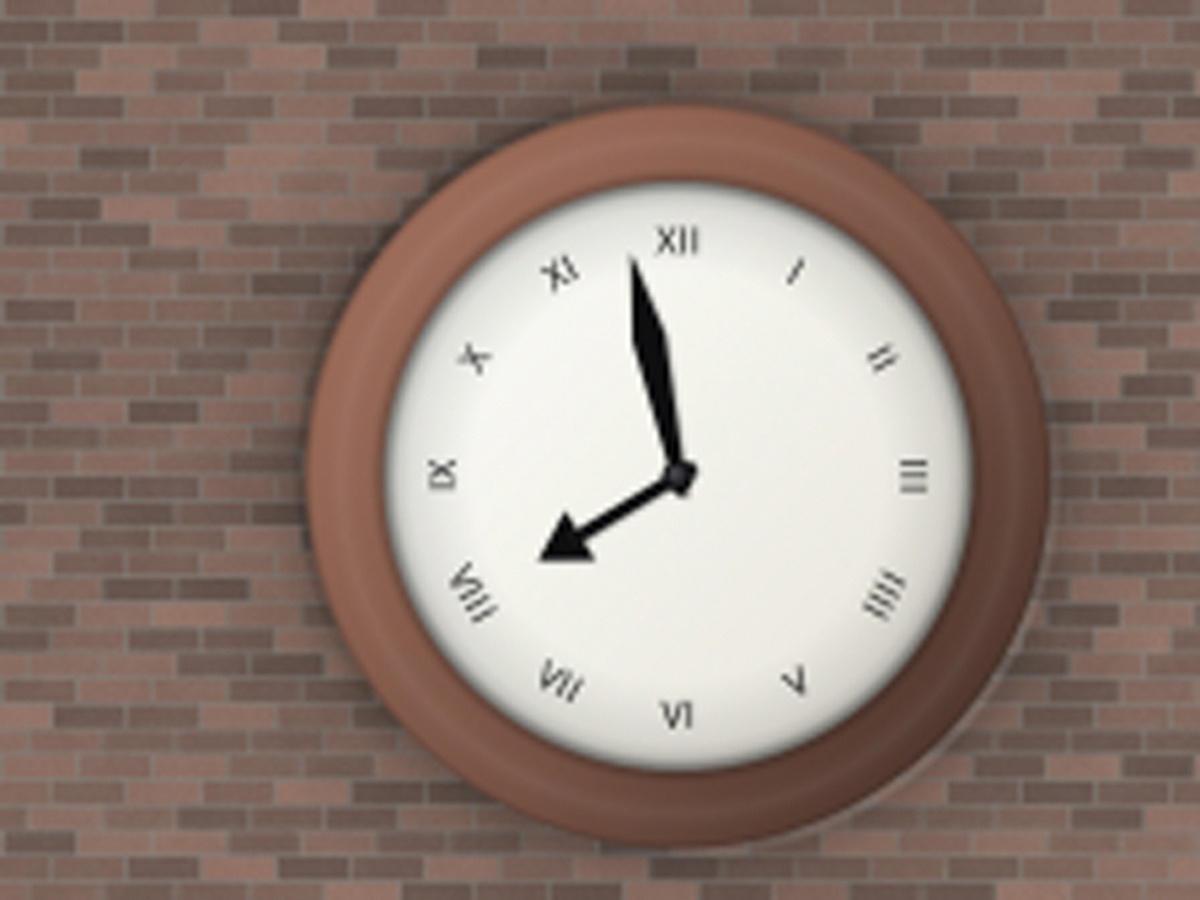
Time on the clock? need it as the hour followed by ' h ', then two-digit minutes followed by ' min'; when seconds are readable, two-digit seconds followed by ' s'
7 h 58 min
